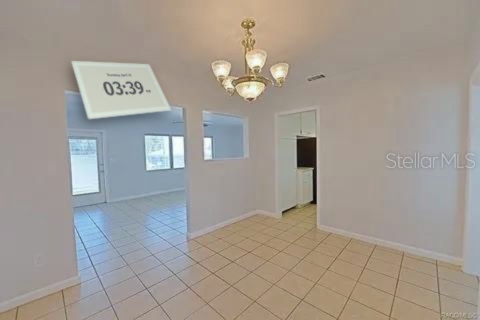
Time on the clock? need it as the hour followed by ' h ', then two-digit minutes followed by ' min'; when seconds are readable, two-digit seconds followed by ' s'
3 h 39 min
